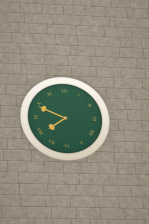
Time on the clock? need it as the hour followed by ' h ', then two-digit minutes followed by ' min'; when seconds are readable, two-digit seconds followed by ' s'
7 h 49 min
